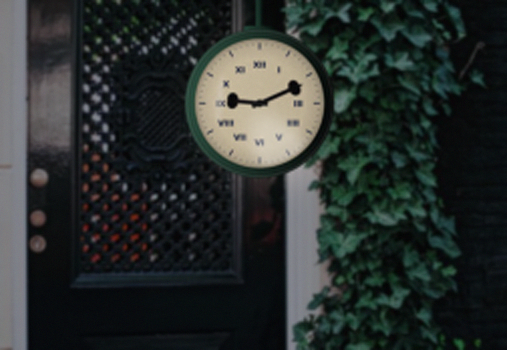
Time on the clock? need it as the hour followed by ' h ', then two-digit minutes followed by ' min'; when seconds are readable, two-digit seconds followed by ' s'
9 h 11 min
